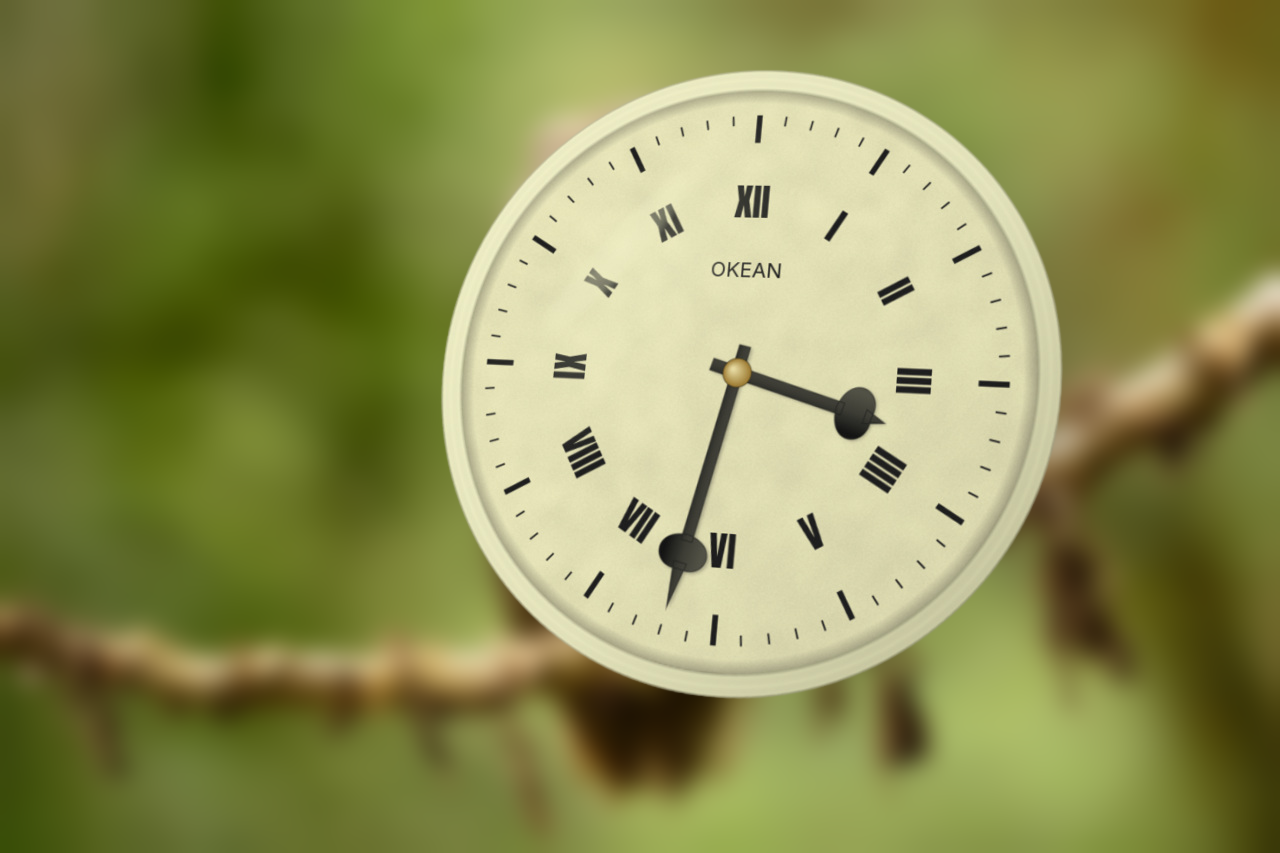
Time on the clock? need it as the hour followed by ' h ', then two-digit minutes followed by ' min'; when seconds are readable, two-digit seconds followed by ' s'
3 h 32 min
